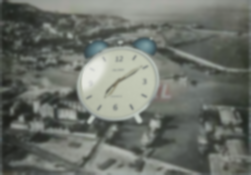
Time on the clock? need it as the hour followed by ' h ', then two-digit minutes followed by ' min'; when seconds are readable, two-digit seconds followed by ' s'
7 h 09 min
